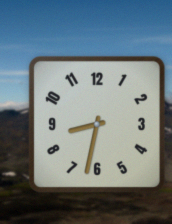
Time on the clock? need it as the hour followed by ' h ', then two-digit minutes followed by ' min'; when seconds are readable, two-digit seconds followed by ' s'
8 h 32 min
